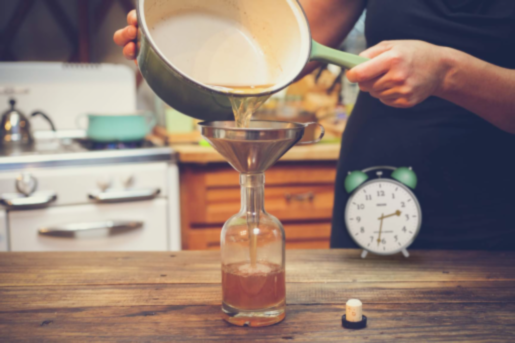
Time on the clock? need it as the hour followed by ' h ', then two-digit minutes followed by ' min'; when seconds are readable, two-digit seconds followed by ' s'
2 h 32 min
